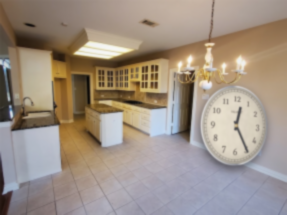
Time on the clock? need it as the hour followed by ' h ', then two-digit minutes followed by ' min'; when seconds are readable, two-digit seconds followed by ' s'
12 h 25 min
